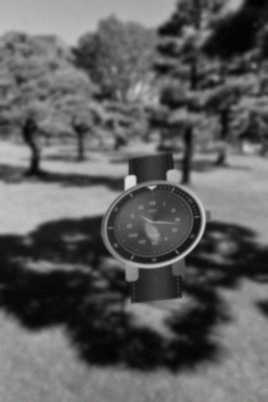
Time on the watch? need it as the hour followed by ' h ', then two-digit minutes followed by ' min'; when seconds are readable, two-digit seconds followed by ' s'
10 h 17 min
